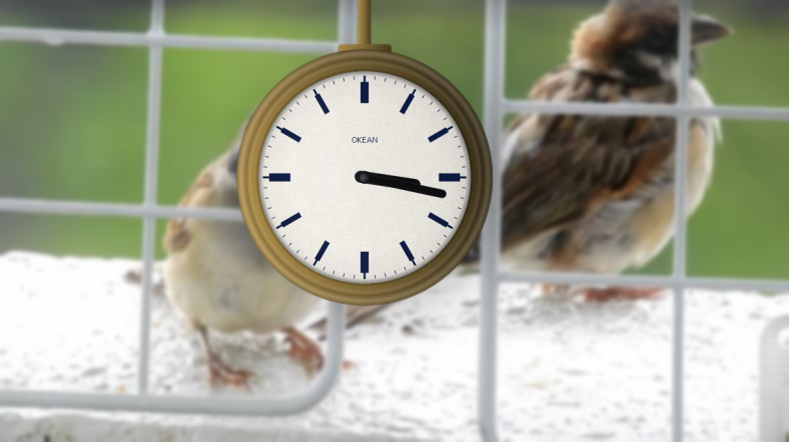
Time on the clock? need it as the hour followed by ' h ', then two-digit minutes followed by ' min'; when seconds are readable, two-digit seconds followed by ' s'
3 h 17 min
